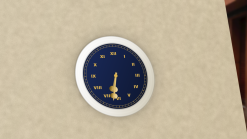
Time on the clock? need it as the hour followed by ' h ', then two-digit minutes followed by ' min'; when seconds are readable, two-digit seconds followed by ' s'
6 h 32 min
